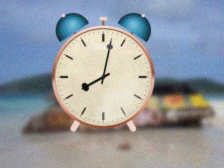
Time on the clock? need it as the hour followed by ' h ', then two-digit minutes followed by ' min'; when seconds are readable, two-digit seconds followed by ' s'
8 h 02 min
